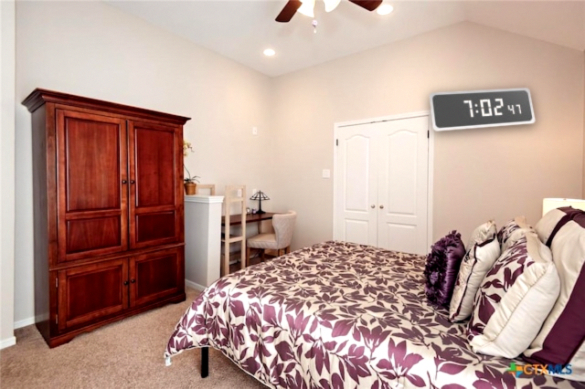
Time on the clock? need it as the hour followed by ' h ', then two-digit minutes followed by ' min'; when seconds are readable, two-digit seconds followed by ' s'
7 h 02 min 47 s
